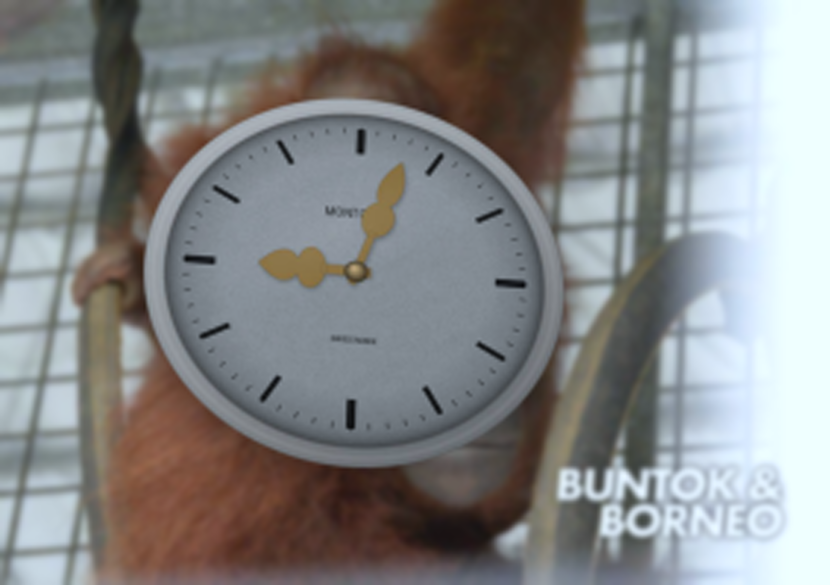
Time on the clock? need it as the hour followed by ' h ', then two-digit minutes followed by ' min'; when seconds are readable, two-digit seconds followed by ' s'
9 h 03 min
